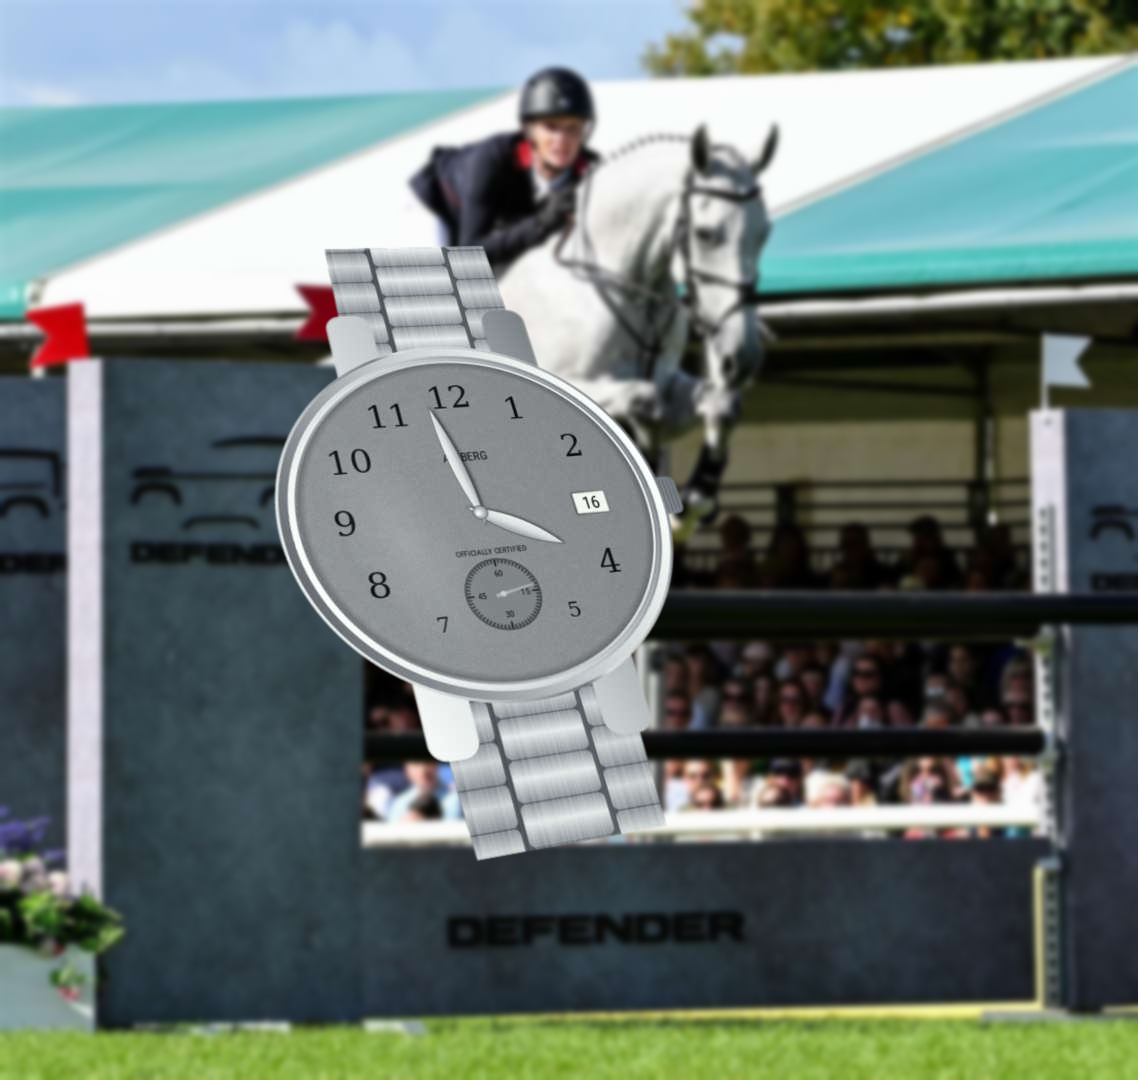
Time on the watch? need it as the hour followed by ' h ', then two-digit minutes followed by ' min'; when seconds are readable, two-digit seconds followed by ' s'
3 h 58 min 13 s
